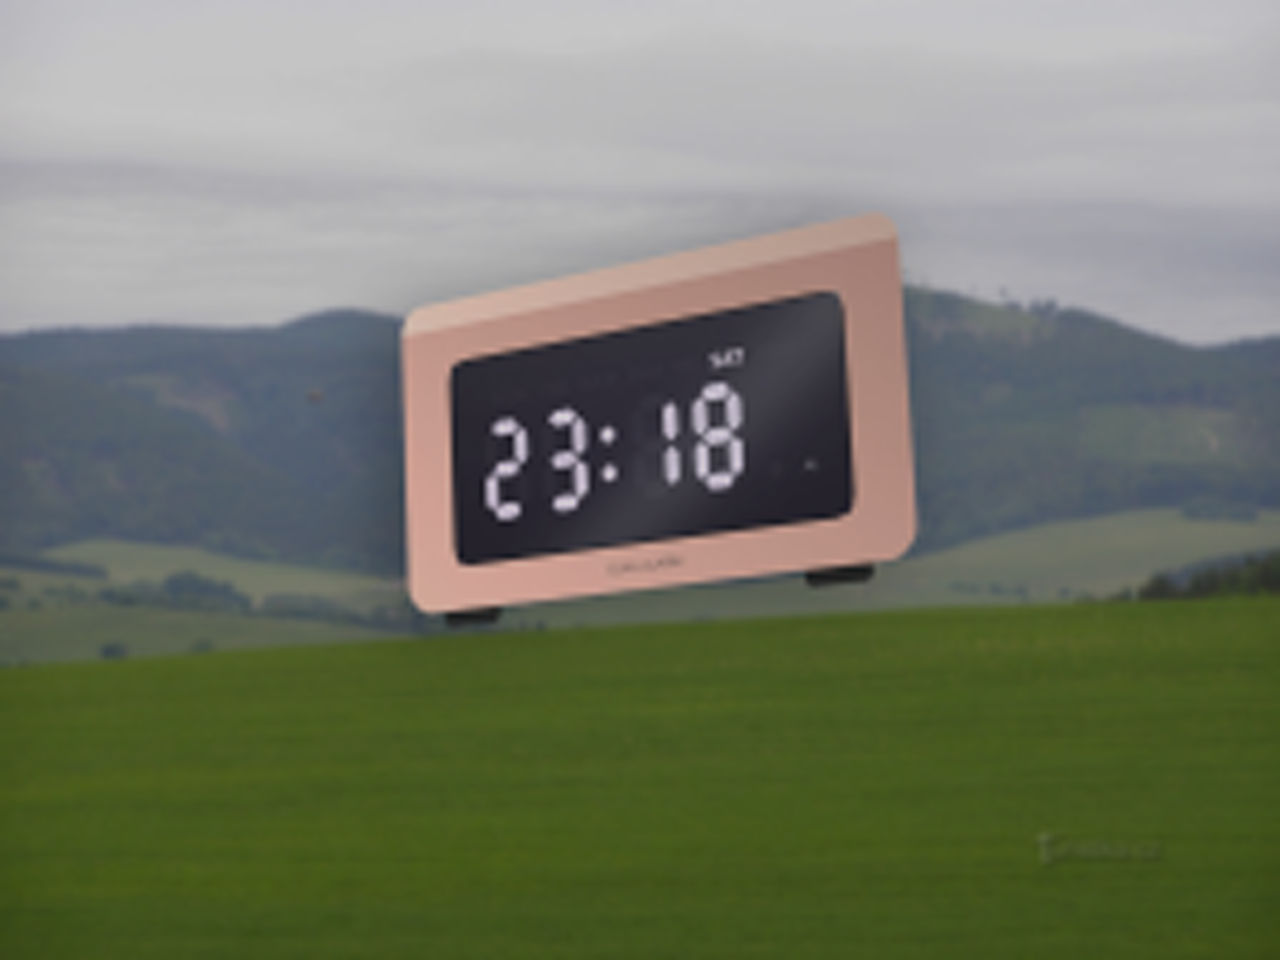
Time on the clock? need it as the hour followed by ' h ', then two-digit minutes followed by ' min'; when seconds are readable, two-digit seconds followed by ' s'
23 h 18 min
